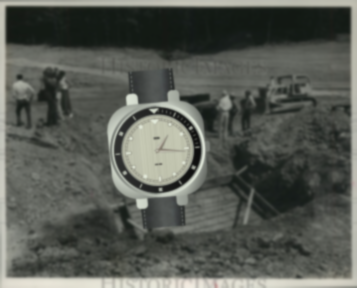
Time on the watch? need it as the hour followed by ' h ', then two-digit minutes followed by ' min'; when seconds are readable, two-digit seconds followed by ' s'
1 h 16 min
